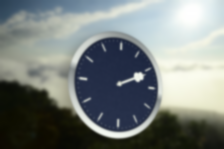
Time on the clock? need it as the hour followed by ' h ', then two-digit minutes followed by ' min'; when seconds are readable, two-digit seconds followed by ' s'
2 h 11 min
